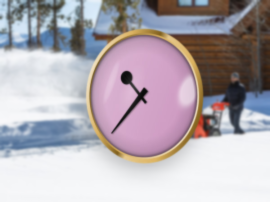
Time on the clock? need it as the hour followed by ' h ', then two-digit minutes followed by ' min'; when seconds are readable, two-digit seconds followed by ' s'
10 h 37 min
